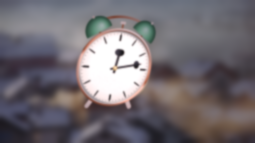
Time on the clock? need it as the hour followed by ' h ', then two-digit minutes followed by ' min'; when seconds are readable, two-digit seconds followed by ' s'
12 h 13 min
